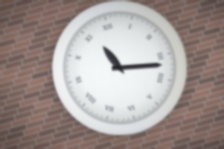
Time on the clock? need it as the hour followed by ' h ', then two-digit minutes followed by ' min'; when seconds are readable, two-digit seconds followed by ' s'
11 h 17 min
